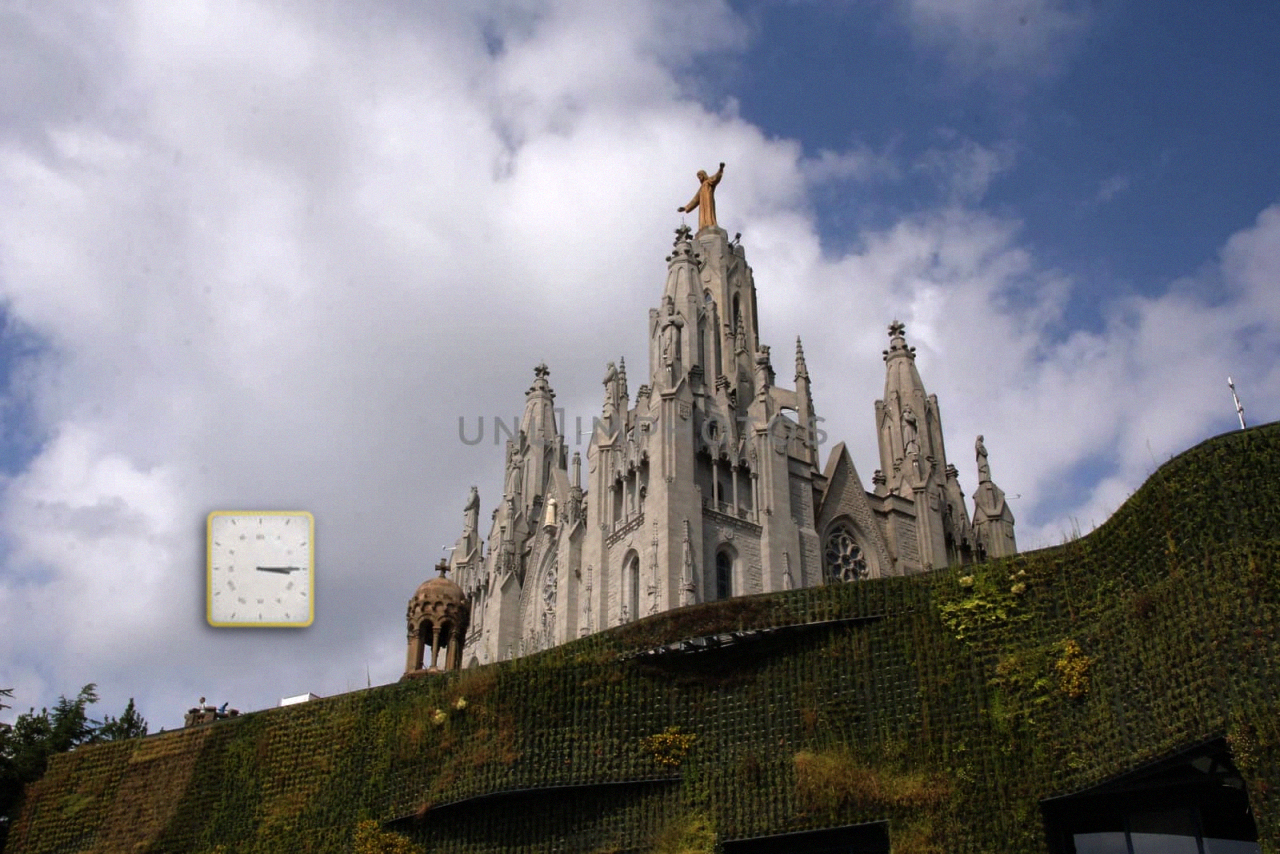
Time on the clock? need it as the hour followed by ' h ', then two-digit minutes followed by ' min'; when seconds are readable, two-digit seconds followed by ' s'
3 h 15 min
